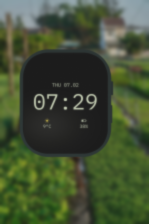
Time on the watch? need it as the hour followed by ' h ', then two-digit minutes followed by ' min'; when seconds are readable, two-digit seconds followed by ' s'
7 h 29 min
